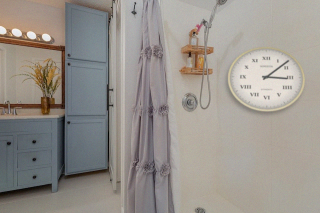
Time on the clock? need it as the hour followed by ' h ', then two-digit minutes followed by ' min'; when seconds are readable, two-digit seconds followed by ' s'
3 h 08 min
